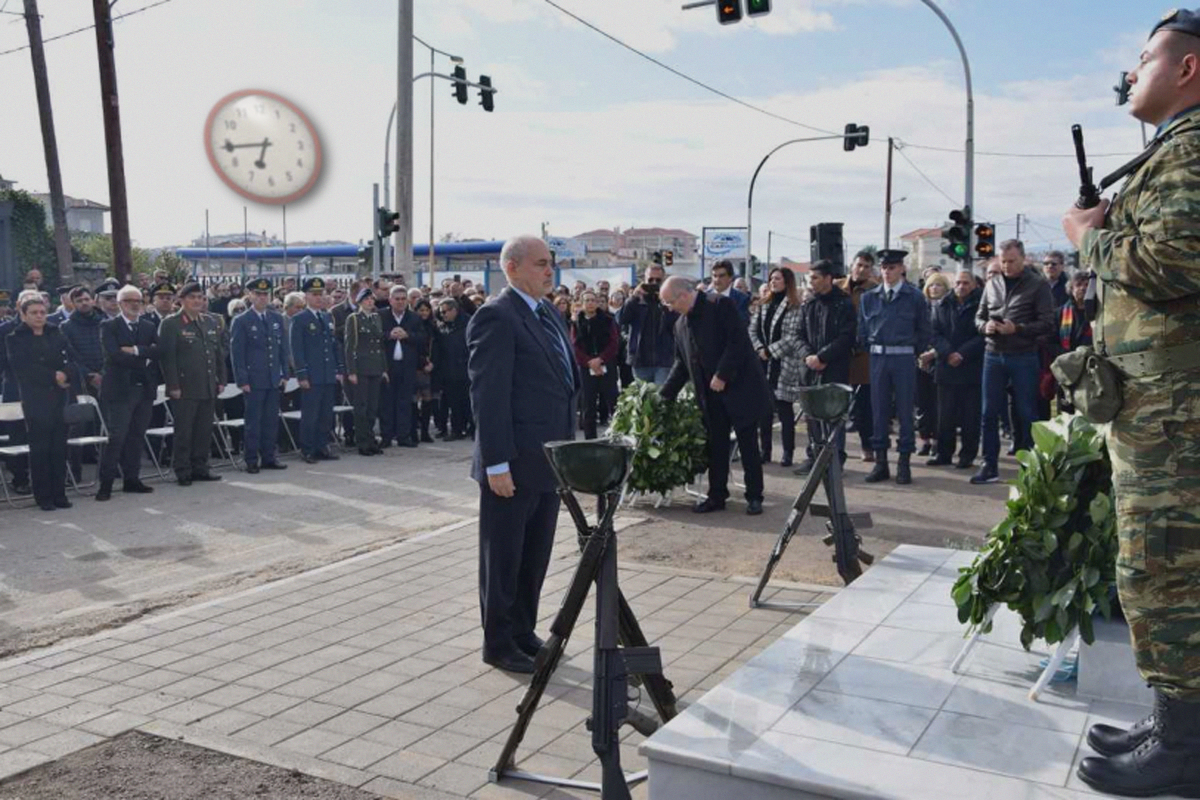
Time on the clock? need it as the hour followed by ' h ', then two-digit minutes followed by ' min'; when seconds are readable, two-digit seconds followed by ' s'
6 h 44 min
